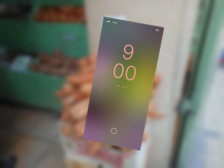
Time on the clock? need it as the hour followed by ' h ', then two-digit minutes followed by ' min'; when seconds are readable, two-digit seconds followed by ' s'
9 h 00 min
